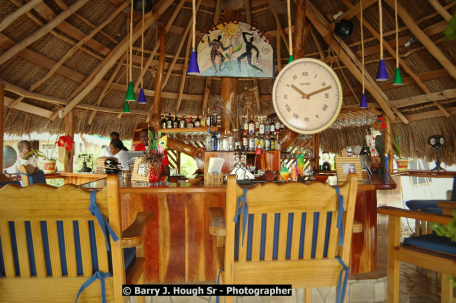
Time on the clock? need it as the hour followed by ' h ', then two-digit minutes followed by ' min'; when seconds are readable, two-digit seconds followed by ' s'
10 h 12 min
